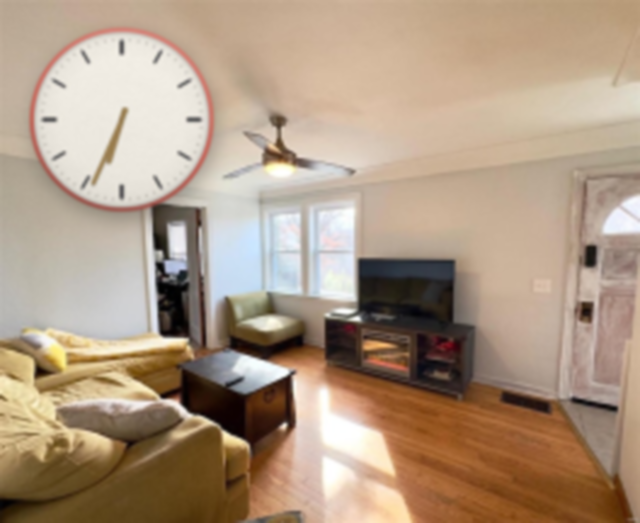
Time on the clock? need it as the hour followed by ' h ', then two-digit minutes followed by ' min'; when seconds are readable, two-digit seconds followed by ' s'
6 h 34 min
